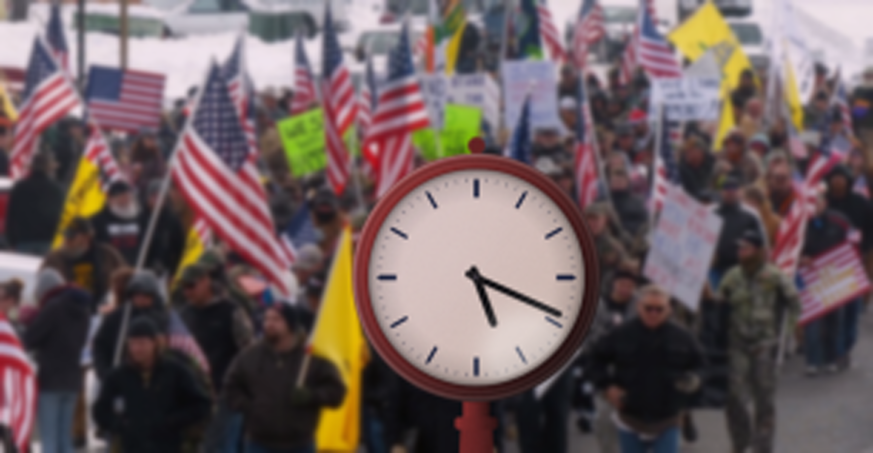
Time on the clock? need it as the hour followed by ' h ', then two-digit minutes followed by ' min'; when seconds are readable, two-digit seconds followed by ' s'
5 h 19 min
